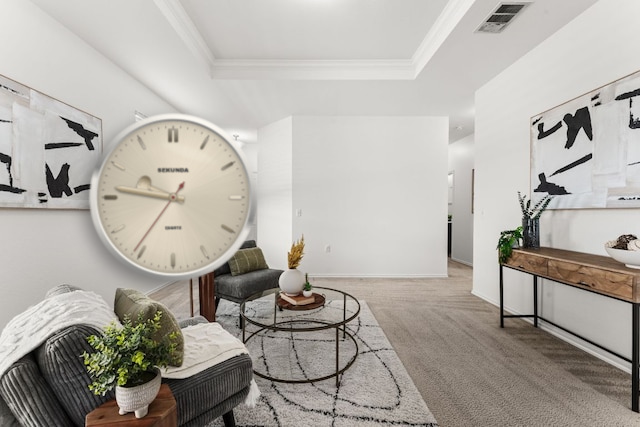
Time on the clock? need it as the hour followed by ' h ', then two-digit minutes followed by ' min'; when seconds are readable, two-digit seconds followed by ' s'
9 h 46 min 36 s
